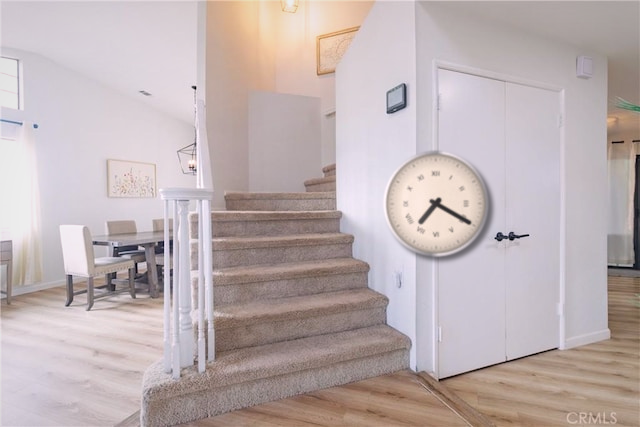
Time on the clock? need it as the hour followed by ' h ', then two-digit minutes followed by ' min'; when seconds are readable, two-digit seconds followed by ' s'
7 h 20 min
